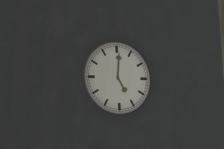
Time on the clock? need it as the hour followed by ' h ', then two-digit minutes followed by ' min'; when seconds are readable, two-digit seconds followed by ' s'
5 h 01 min
